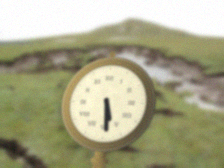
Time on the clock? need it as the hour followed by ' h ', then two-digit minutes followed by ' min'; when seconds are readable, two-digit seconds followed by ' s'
5 h 29 min
